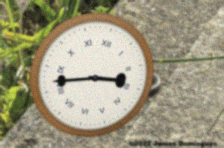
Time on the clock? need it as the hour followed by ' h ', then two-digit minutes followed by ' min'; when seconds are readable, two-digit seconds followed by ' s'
2 h 42 min
